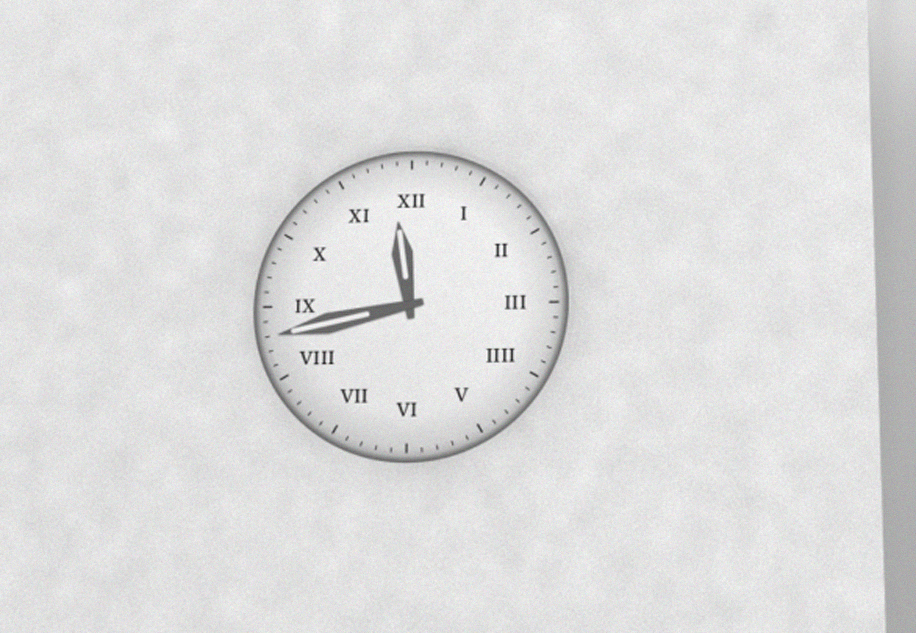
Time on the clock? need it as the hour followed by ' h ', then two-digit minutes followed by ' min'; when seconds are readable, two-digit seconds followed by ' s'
11 h 43 min
